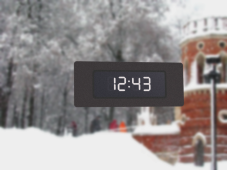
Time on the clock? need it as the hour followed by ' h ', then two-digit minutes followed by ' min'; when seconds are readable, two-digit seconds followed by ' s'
12 h 43 min
